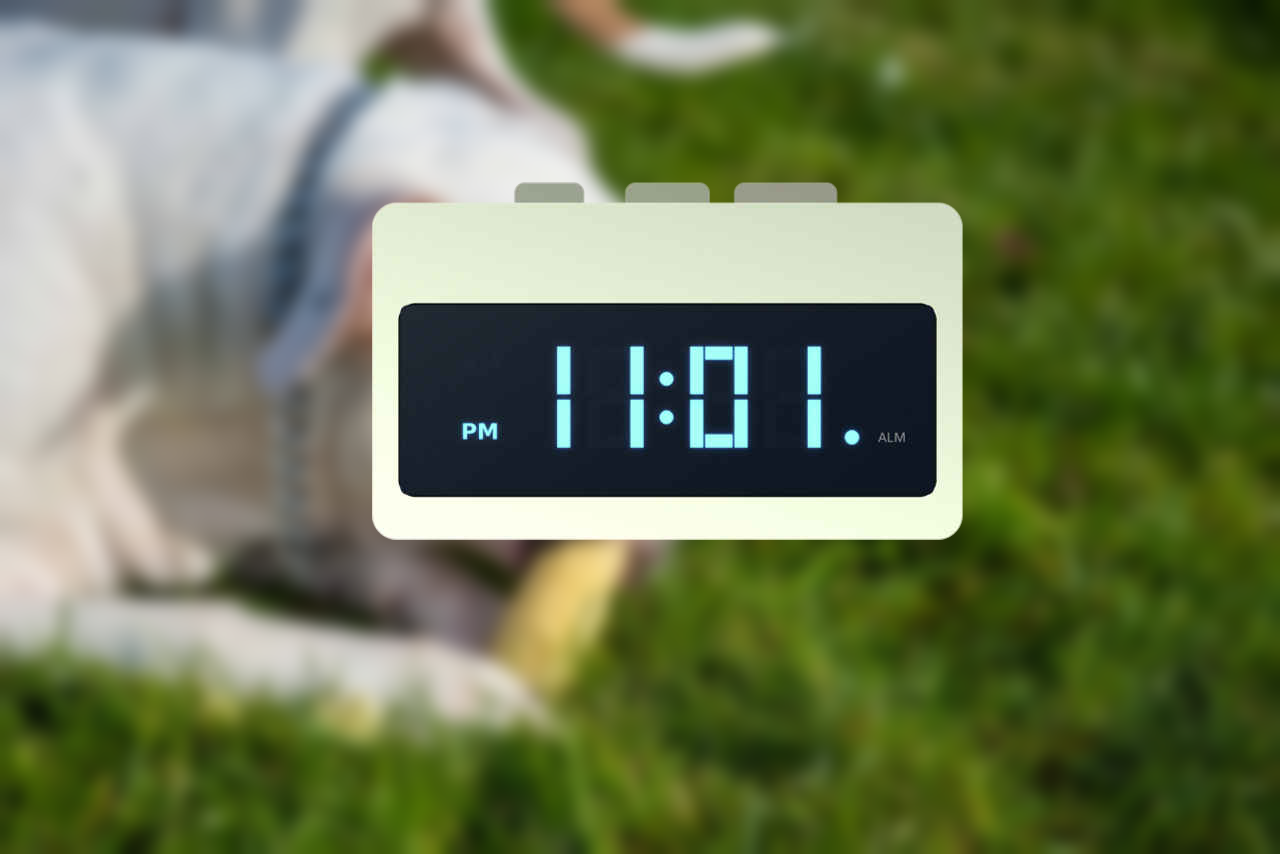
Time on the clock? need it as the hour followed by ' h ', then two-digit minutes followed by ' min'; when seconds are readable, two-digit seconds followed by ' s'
11 h 01 min
